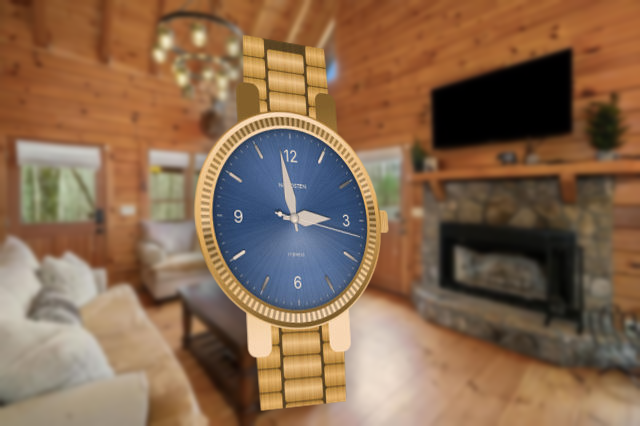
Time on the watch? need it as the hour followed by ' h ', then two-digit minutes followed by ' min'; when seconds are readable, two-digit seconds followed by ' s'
2 h 58 min 17 s
